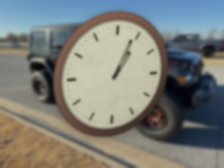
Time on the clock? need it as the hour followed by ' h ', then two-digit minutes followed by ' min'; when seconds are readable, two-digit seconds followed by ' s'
1 h 04 min
